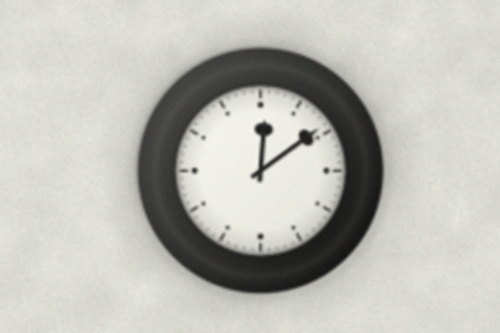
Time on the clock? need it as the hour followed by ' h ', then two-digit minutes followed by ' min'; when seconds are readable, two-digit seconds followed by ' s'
12 h 09 min
